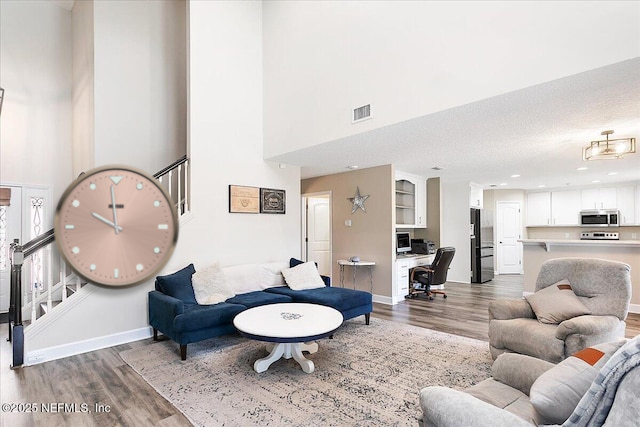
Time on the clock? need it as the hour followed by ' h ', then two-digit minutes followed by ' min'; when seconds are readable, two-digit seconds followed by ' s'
9 h 59 min
